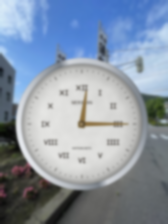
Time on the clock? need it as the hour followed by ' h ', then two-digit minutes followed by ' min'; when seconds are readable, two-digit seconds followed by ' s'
12 h 15 min
